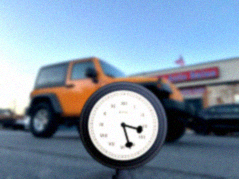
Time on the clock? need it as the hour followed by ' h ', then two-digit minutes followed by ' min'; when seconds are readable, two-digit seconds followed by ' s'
3 h 27 min
